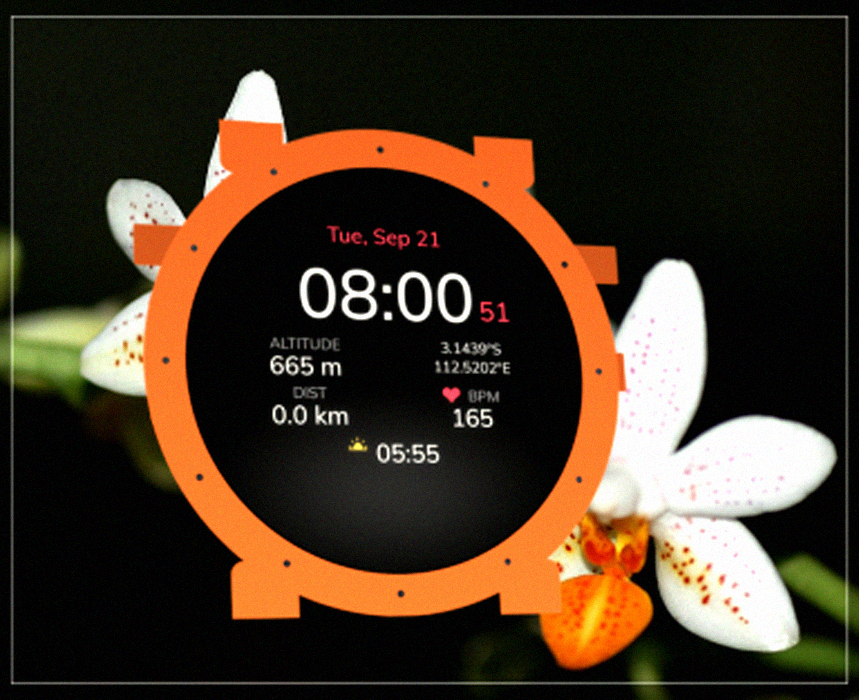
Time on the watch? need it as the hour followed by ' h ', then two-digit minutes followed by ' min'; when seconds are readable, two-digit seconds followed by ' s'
8 h 00 min 51 s
